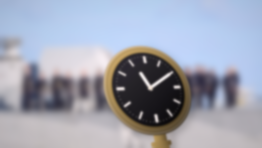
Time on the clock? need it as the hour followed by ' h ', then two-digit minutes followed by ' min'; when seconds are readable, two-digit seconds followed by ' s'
11 h 10 min
